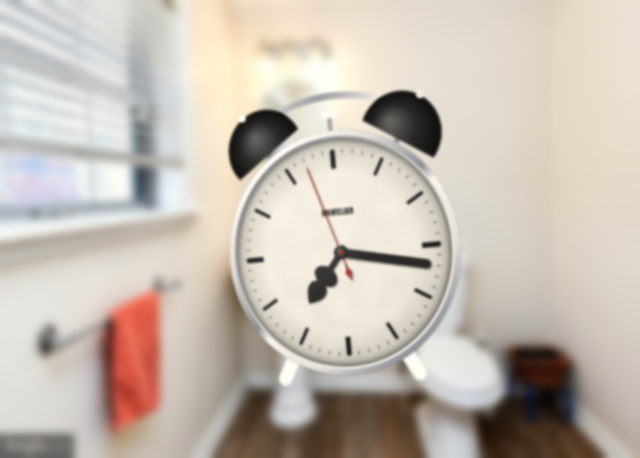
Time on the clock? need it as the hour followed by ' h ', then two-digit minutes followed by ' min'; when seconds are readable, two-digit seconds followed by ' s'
7 h 16 min 57 s
